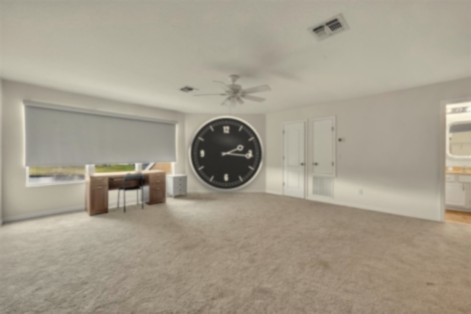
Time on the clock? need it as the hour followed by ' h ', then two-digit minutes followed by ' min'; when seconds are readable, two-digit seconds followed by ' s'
2 h 16 min
